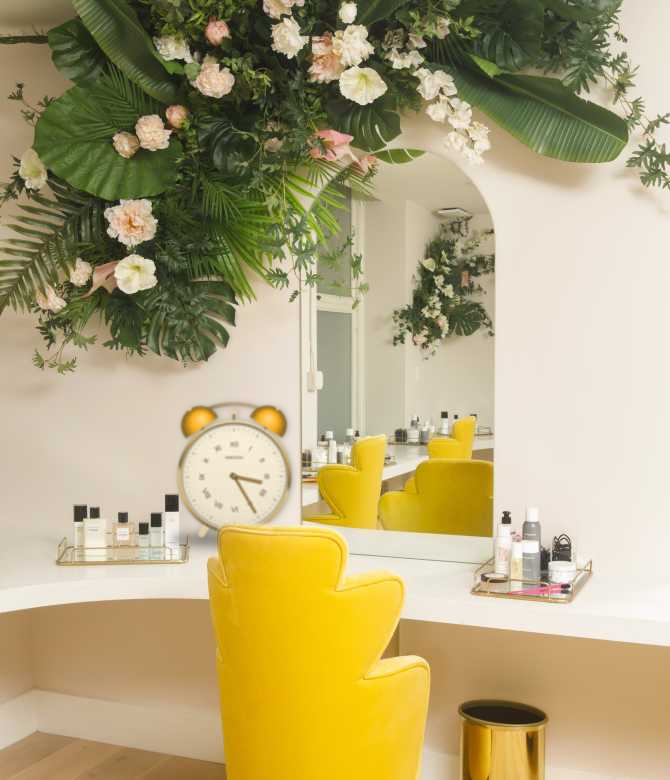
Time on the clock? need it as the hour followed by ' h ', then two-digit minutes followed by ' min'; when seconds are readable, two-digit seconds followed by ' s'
3 h 25 min
